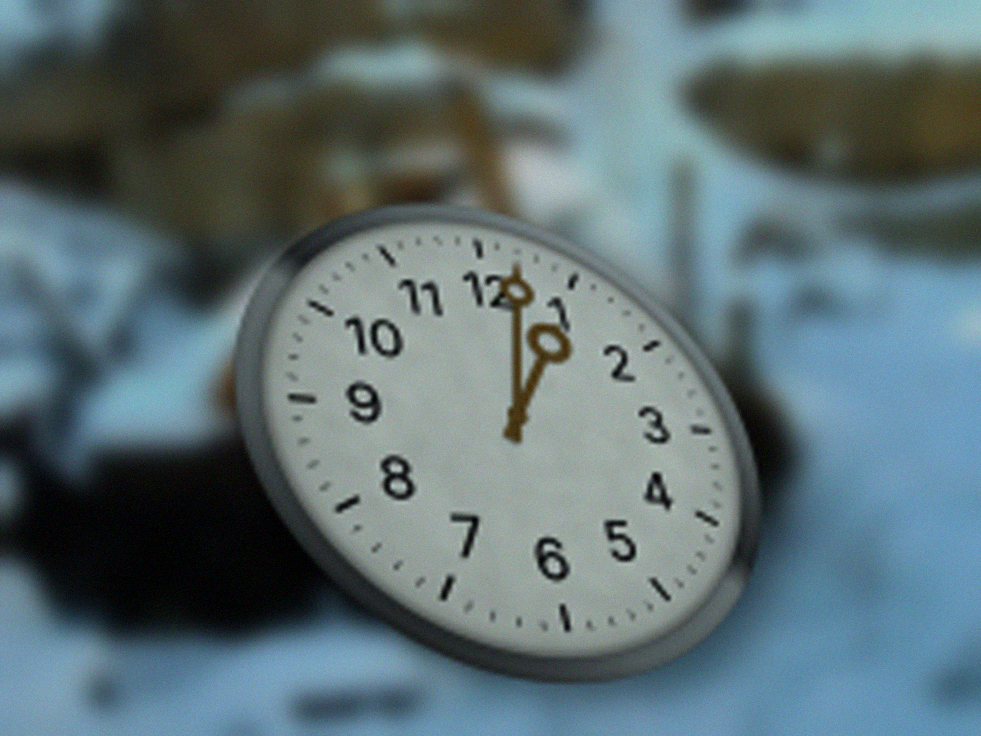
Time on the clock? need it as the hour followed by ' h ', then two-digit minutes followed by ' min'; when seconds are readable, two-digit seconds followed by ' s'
1 h 02 min
